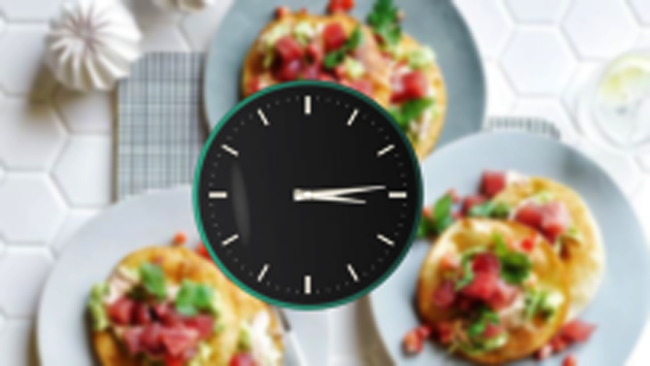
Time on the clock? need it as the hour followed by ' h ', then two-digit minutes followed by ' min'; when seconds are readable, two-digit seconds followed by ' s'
3 h 14 min
